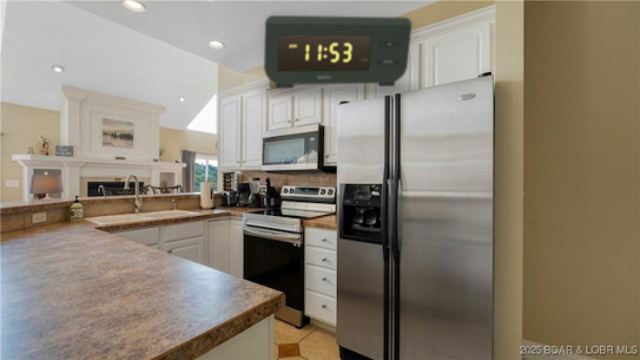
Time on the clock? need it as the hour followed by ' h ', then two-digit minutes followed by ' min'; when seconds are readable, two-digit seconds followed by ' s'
11 h 53 min
